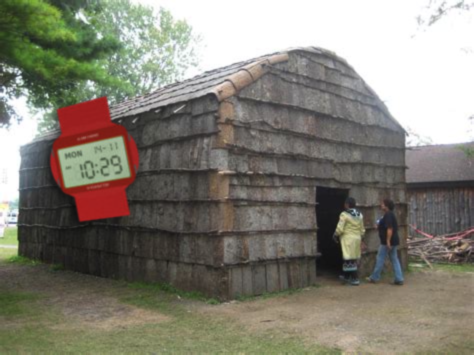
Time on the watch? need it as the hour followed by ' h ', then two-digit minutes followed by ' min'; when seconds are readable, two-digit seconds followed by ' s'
10 h 29 min
